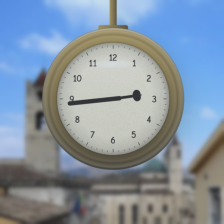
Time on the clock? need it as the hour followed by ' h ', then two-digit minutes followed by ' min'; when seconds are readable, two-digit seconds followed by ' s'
2 h 44 min
